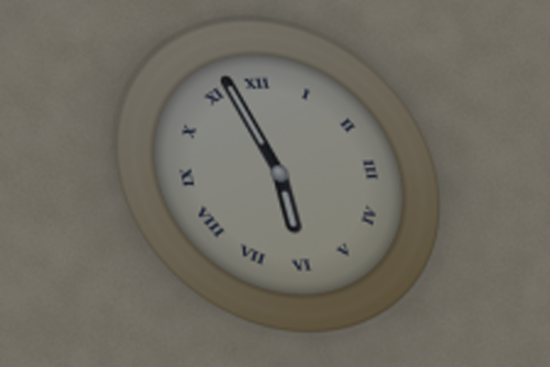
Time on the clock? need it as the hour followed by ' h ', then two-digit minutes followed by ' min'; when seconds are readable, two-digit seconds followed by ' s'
5 h 57 min
